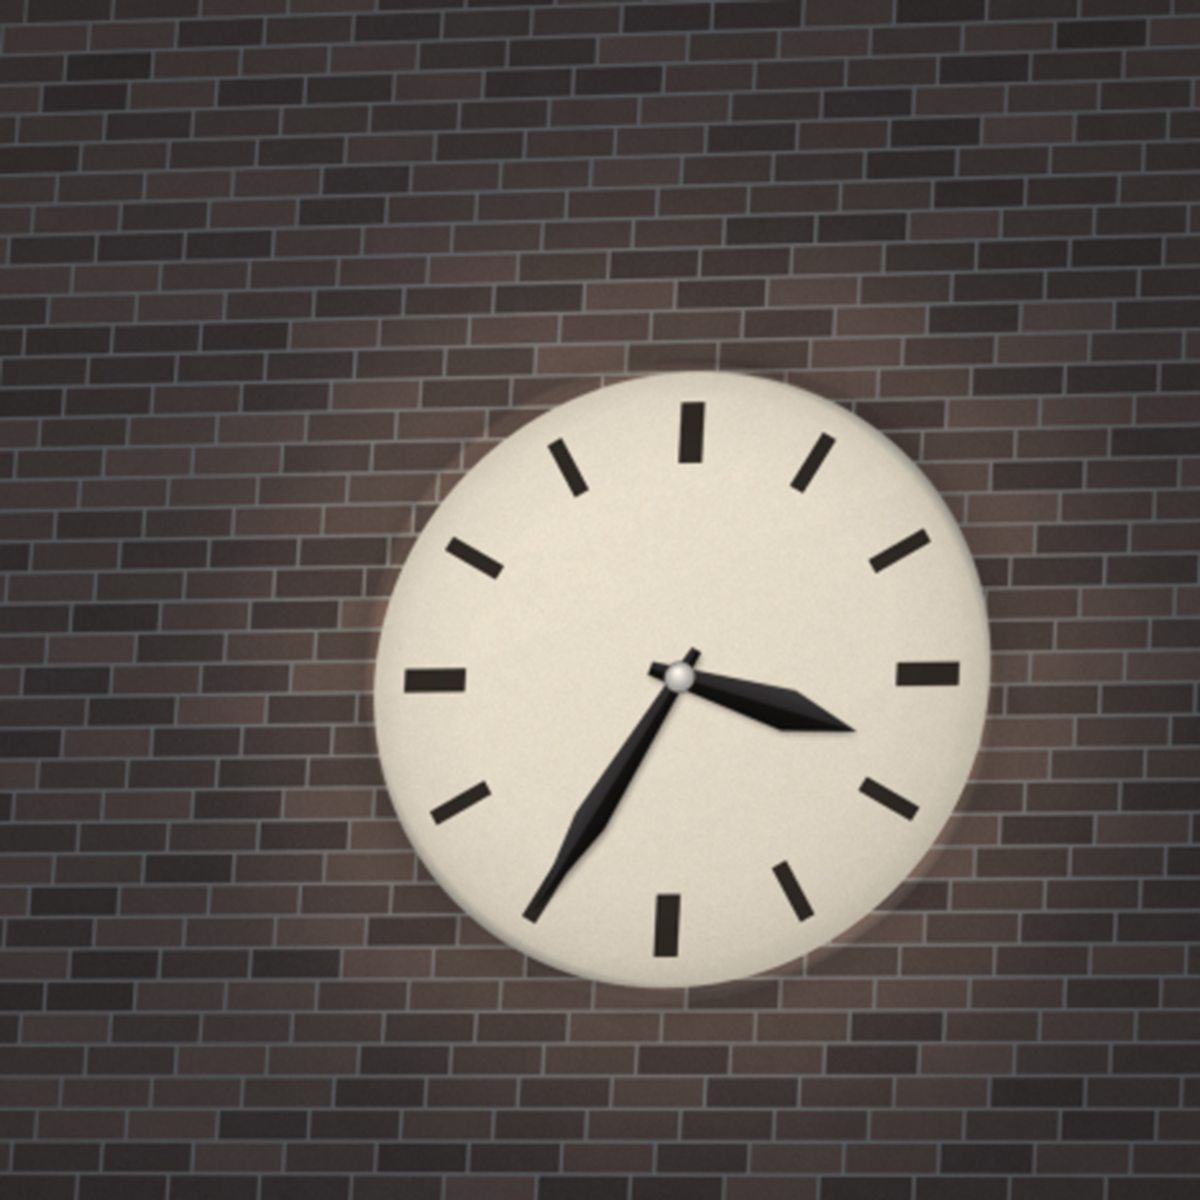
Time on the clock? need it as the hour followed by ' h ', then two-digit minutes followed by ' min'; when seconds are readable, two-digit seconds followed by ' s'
3 h 35 min
